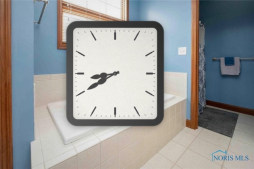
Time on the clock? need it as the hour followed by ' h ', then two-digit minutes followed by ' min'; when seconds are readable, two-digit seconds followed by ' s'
8 h 40 min
